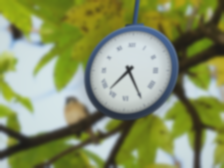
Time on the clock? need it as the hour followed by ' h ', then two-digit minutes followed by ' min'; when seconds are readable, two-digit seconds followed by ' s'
7 h 25 min
